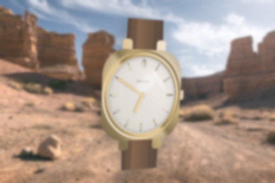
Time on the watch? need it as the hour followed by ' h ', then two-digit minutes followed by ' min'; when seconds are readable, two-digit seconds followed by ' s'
6 h 50 min
